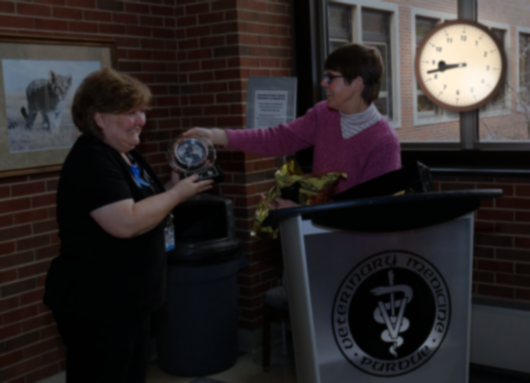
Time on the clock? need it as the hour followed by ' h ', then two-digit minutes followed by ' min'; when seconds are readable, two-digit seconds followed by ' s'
8 h 42 min
